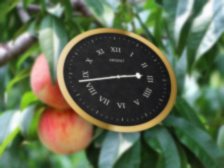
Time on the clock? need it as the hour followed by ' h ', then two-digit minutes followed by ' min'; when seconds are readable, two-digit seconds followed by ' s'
2 h 43 min
